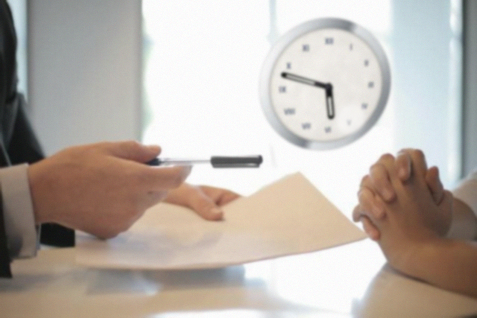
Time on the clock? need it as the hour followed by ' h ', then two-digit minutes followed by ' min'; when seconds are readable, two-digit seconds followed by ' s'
5 h 48 min
